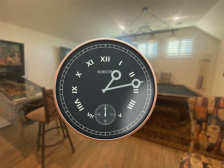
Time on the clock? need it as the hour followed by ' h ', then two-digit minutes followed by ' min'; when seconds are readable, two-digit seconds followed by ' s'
1 h 13 min
